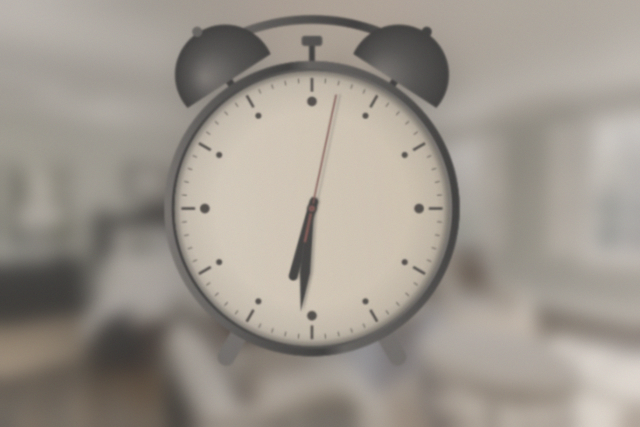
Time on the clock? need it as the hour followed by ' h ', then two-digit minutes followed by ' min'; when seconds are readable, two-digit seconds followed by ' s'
6 h 31 min 02 s
